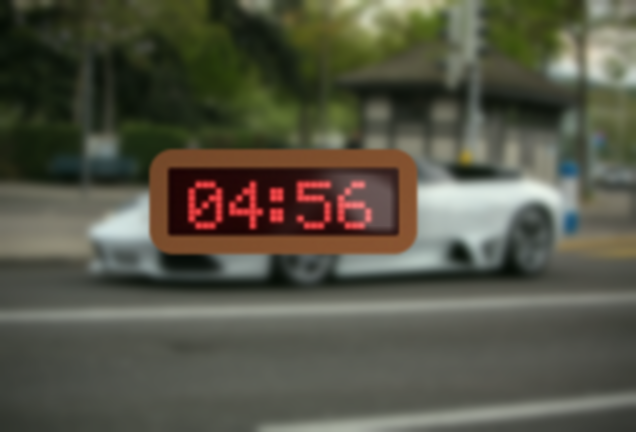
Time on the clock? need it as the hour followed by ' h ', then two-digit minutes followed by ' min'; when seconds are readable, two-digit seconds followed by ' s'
4 h 56 min
